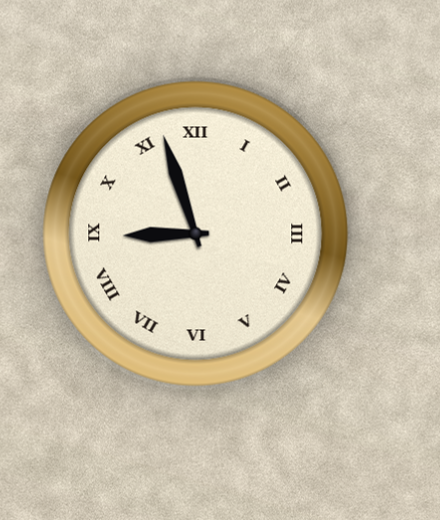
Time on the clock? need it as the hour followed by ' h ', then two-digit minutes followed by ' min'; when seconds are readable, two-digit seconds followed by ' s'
8 h 57 min
